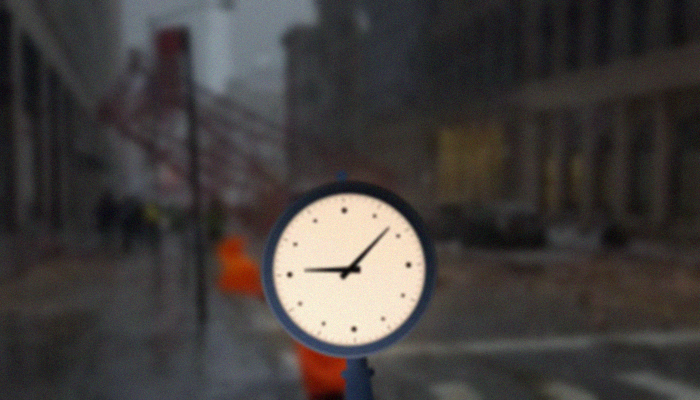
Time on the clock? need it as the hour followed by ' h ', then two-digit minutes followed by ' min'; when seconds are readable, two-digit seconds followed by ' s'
9 h 08 min
